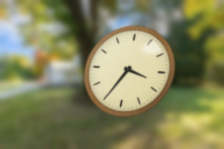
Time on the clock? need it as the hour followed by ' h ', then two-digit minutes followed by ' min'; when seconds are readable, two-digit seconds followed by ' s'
3 h 35 min
